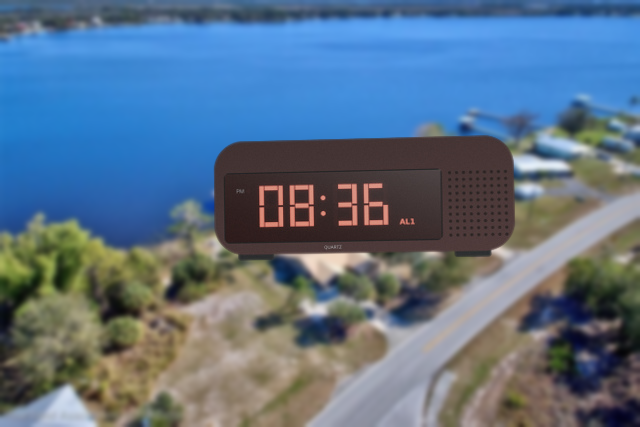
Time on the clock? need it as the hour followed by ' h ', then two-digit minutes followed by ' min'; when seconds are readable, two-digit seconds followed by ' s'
8 h 36 min
